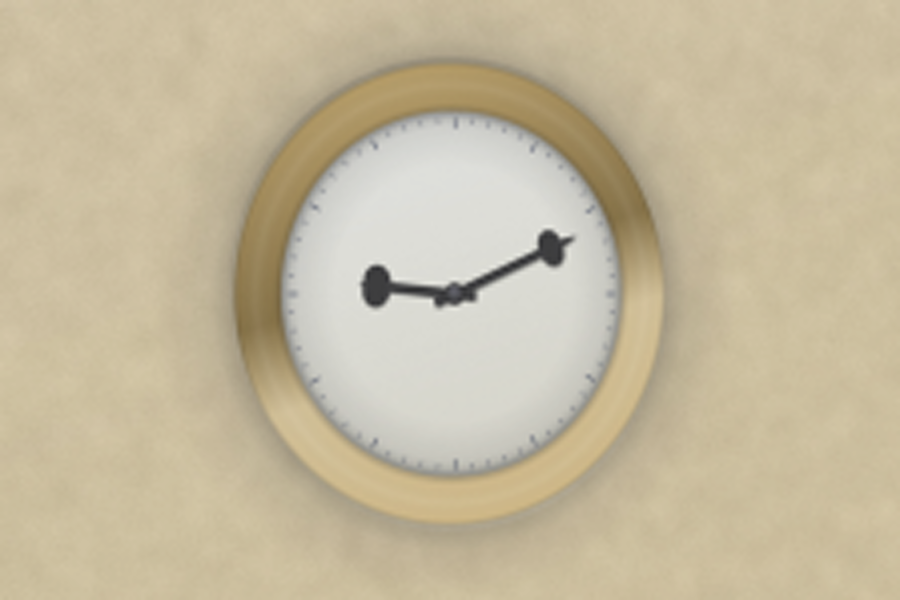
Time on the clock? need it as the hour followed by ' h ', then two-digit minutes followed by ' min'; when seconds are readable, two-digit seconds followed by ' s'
9 h 11 min
